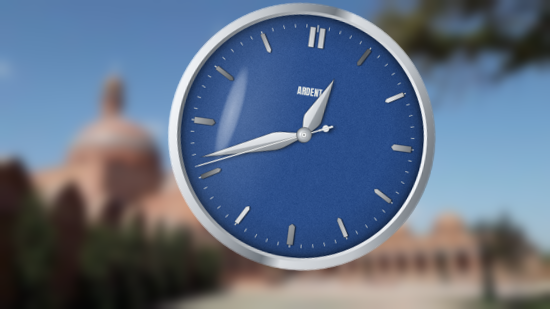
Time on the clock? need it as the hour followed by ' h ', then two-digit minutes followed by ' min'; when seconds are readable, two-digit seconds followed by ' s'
12 h 41 min 41 s
